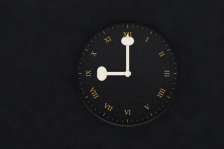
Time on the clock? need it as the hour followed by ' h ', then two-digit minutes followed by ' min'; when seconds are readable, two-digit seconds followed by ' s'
9 h 00 min
